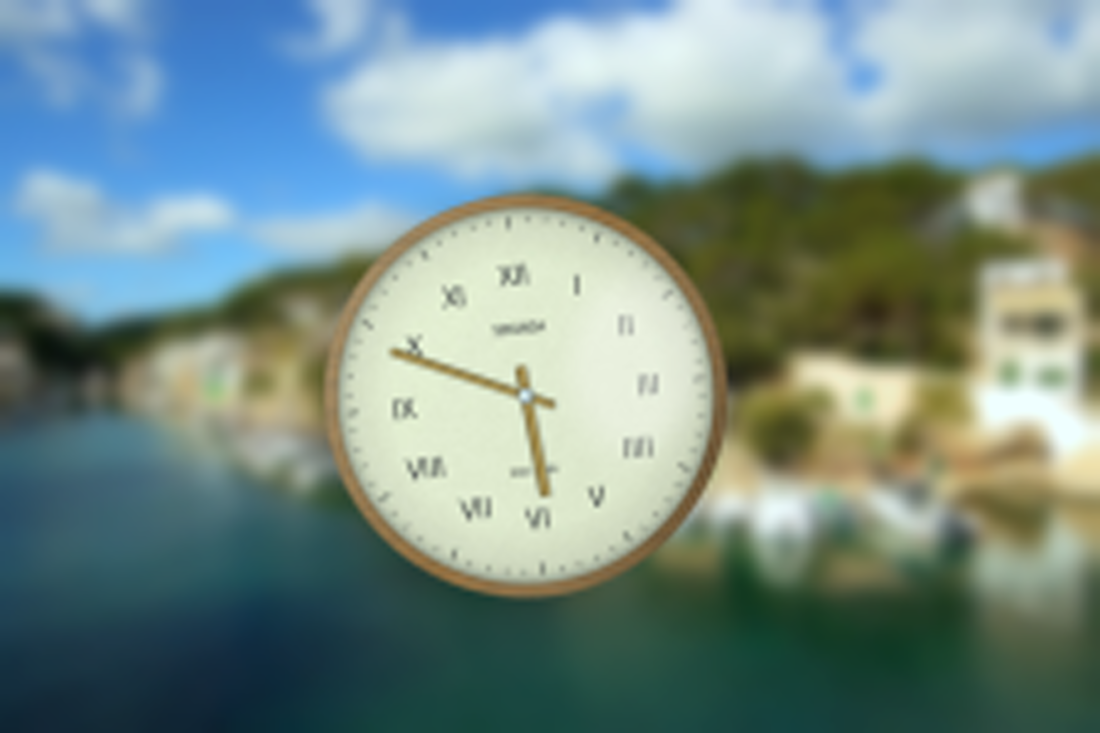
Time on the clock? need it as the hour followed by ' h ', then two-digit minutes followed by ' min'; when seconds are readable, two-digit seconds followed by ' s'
5 h 49 min
